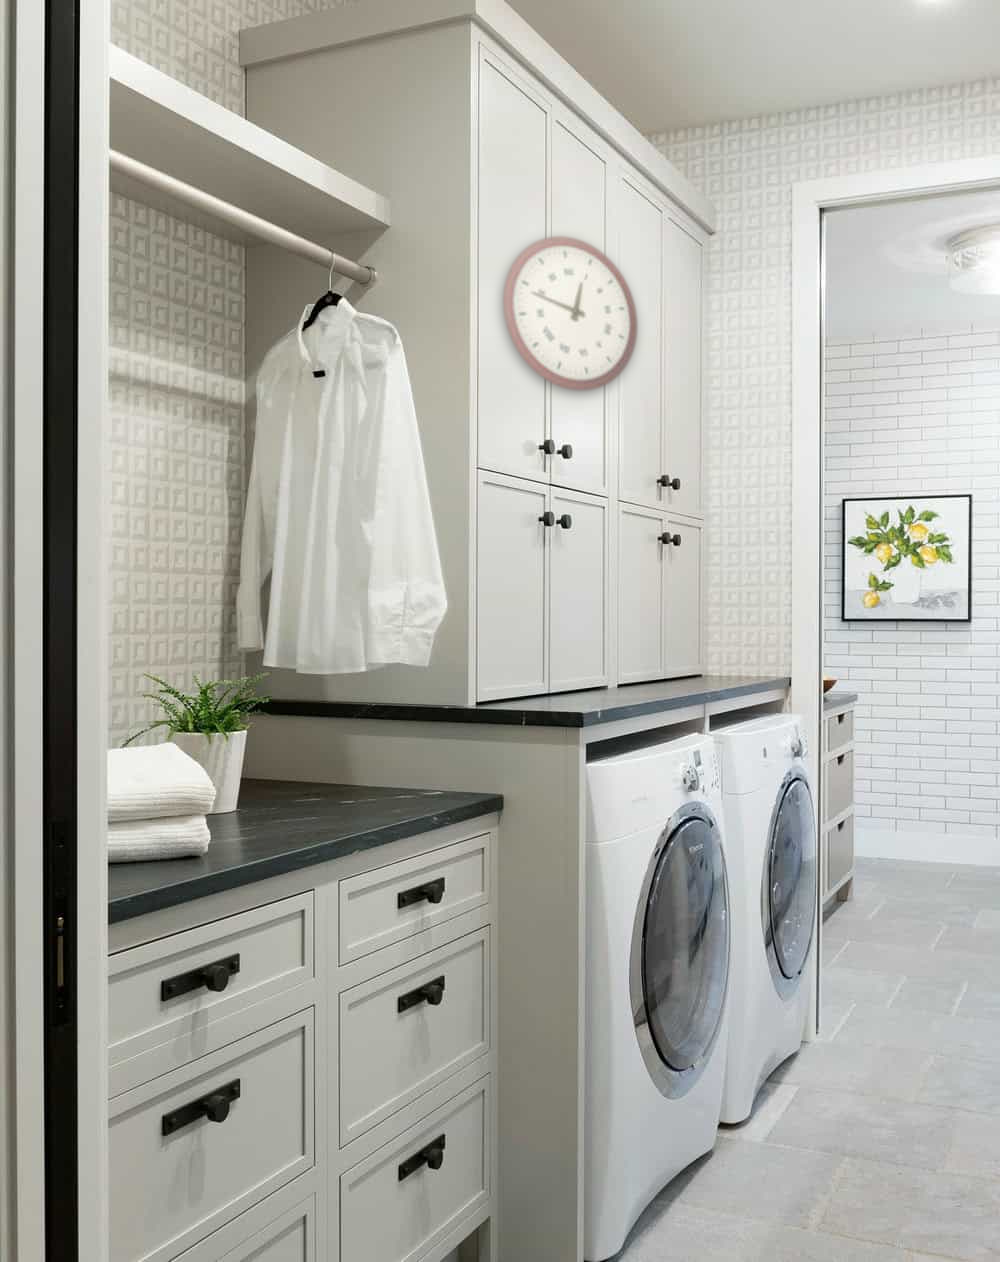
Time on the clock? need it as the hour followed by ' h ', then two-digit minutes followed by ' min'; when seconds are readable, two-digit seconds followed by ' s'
12 h 49 min
